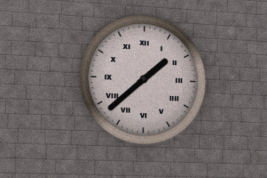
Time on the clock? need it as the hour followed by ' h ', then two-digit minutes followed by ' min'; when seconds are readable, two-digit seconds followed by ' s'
1 h 38 min
